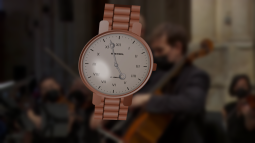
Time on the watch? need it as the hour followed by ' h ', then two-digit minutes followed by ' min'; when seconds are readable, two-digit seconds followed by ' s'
4 h 57 min
